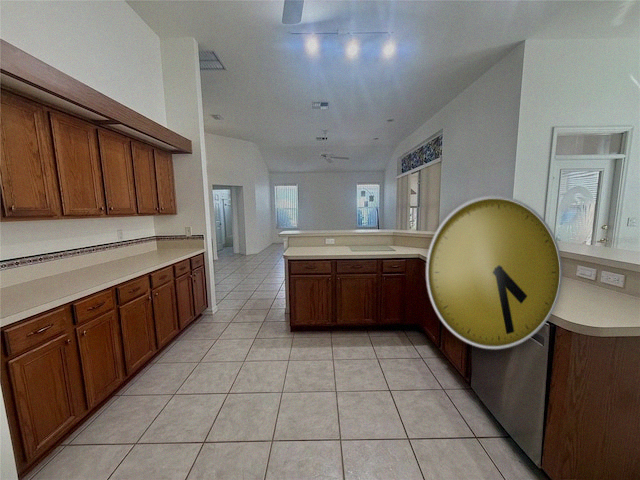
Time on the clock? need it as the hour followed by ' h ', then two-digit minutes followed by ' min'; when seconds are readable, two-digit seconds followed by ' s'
4 h 28 min
